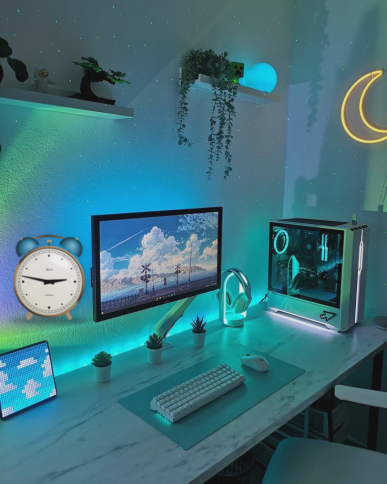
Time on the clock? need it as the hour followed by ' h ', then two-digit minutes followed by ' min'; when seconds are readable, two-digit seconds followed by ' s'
2 h 47 min
